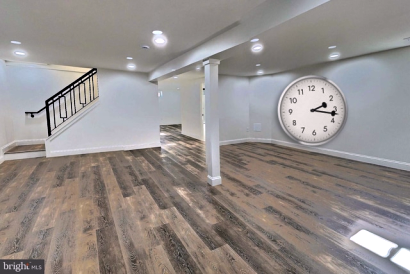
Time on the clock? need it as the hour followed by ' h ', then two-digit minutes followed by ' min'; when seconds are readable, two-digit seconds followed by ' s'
2 h 17 min
